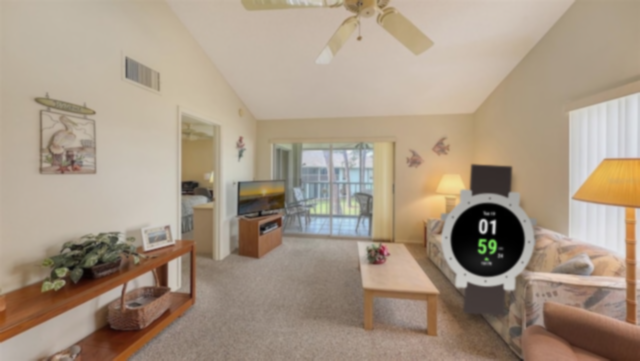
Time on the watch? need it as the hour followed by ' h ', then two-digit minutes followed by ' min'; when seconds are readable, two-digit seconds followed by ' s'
1 h 59 min
